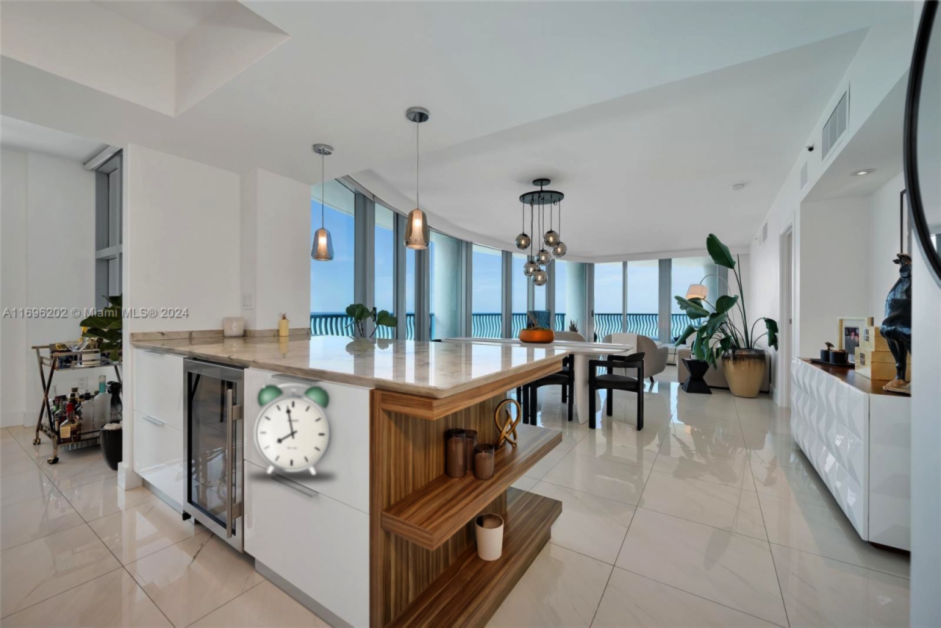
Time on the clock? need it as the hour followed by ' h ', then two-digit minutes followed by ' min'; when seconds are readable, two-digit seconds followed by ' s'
7 h 58 min
